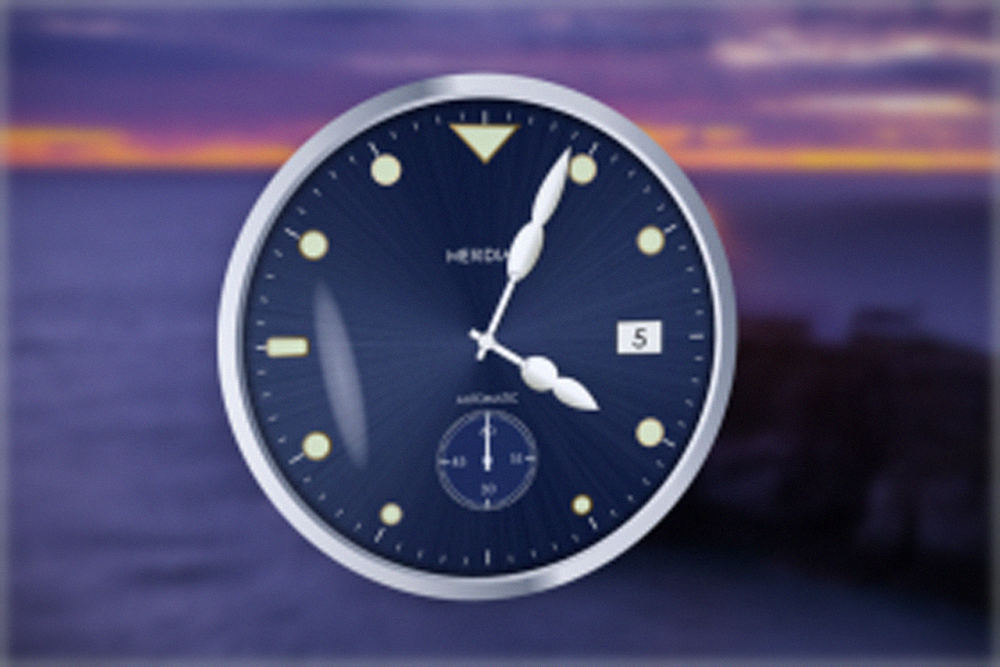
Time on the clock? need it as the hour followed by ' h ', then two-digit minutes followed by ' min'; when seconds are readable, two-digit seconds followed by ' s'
4 h 04 min
